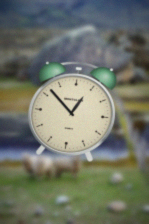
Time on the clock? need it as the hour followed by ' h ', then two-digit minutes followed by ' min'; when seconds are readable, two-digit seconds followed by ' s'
12 h 52 min
